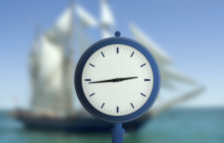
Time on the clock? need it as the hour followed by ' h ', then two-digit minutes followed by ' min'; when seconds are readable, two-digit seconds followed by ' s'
2 h 44 min
